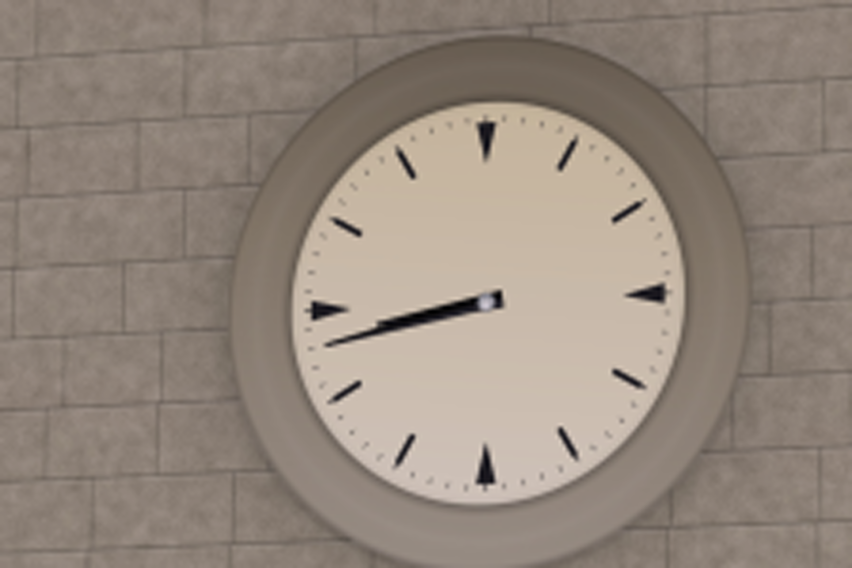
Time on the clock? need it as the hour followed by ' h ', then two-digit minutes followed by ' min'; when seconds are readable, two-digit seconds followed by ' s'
8 h 43 min
